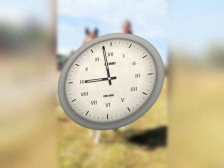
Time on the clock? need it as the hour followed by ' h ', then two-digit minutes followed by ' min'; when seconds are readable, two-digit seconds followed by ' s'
8 h 58 min
